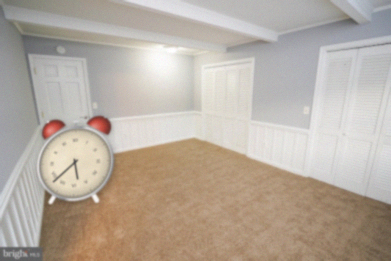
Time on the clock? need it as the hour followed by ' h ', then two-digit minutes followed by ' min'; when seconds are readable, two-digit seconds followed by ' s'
5 h 38 min
